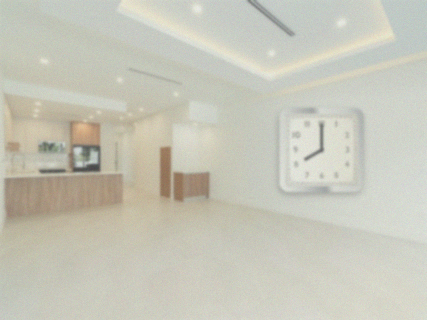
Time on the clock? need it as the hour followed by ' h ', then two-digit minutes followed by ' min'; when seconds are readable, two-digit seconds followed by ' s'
8 h 00 min
